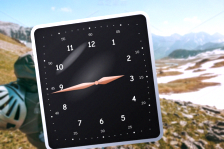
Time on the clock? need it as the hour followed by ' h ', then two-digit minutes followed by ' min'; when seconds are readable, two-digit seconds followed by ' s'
2 h 44 min
